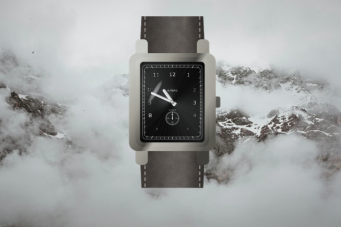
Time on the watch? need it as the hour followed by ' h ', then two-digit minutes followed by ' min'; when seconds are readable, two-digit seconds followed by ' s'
10 h 49 min
